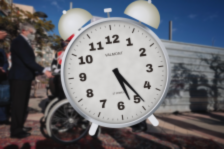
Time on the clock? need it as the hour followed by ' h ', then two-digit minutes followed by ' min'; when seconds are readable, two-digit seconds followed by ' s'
5 h 24 min
